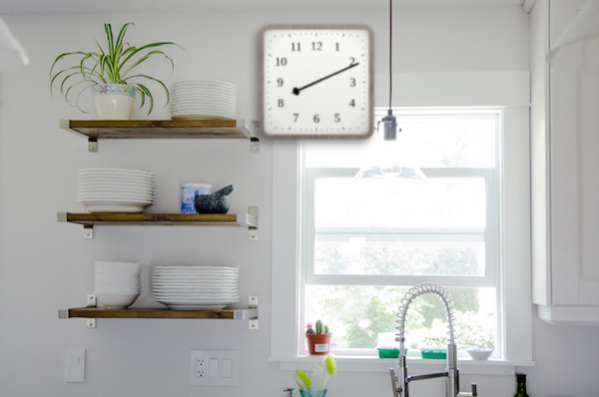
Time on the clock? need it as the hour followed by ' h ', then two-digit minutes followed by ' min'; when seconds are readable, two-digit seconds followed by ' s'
8 h 11 min
